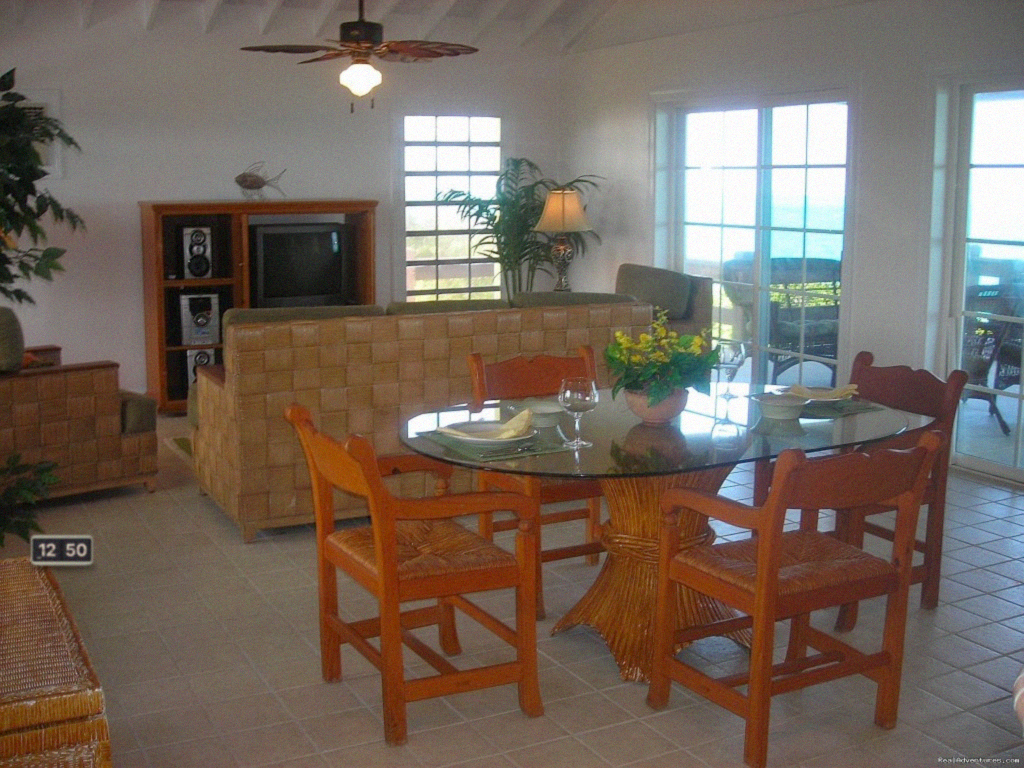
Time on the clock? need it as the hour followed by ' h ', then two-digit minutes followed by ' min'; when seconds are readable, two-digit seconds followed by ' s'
12 h 50 min
